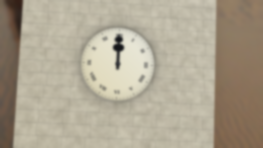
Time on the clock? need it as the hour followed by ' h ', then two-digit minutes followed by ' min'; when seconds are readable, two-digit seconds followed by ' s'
12 h 00 min
